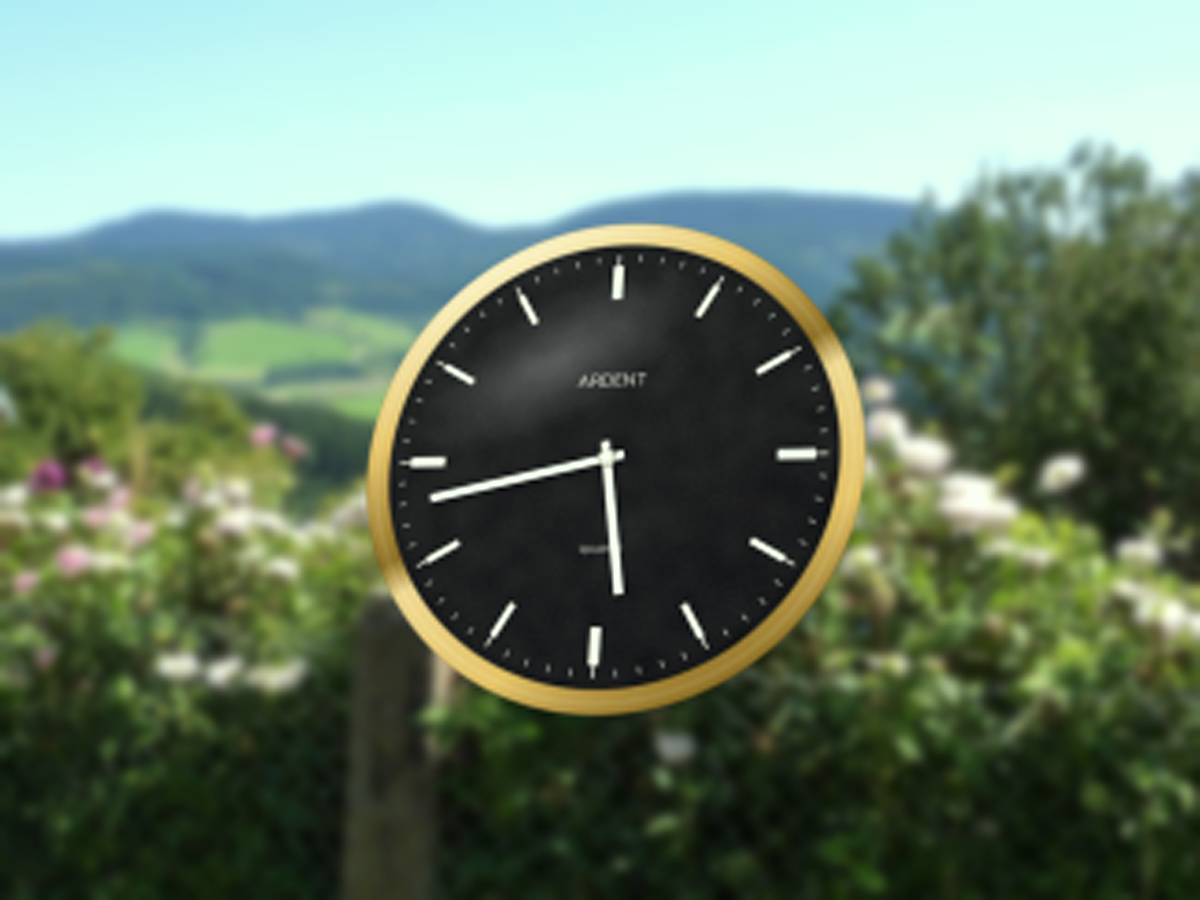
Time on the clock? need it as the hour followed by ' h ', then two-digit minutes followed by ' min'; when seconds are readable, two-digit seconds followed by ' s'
5 h 43 min
